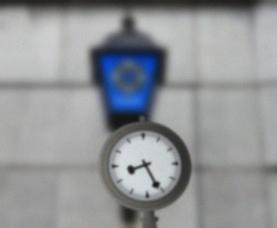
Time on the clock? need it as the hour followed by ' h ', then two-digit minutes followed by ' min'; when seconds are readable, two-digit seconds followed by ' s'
8 h 26 min
